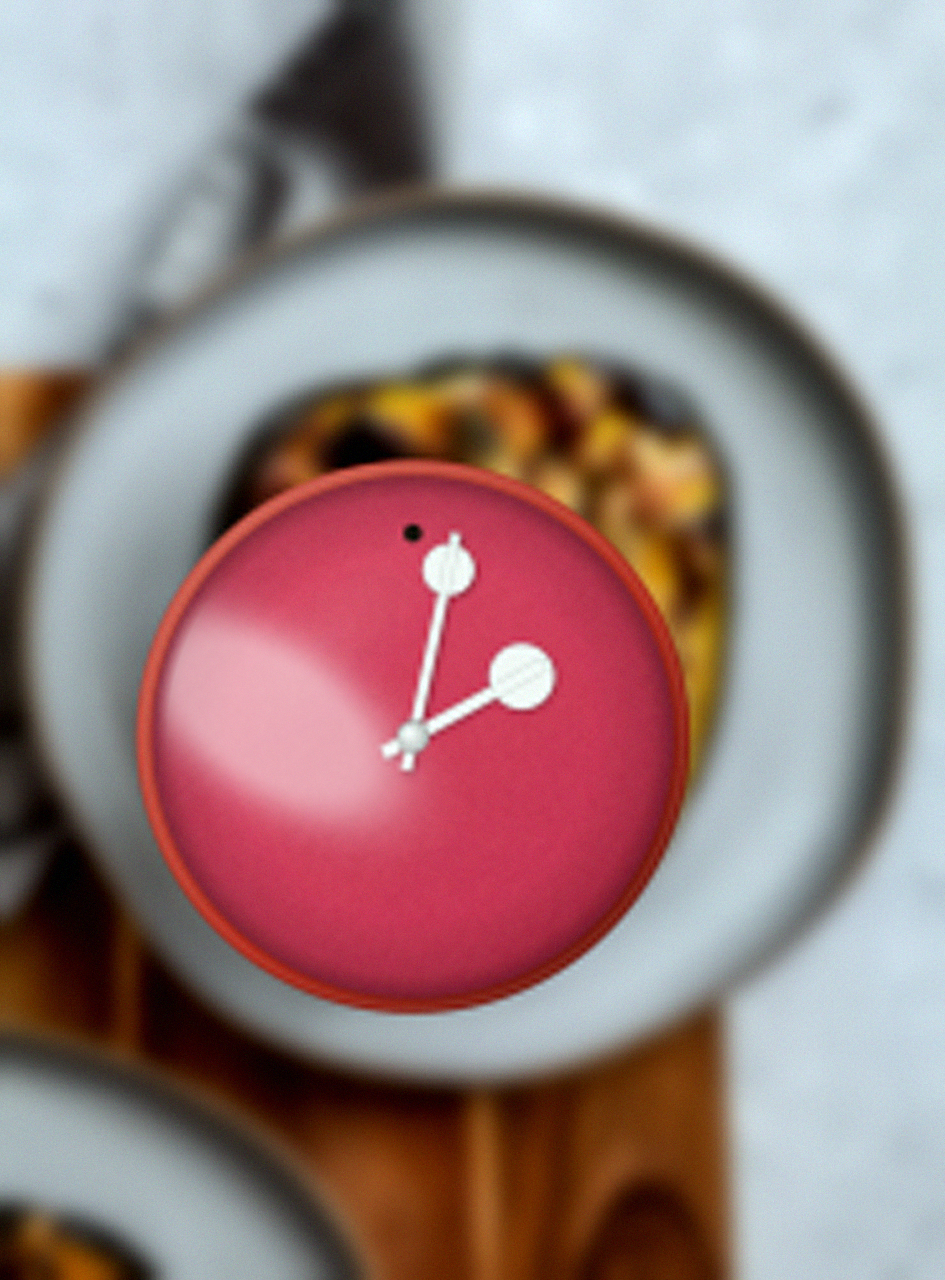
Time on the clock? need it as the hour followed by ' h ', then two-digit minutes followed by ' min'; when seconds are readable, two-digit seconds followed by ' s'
2 h 02 min
